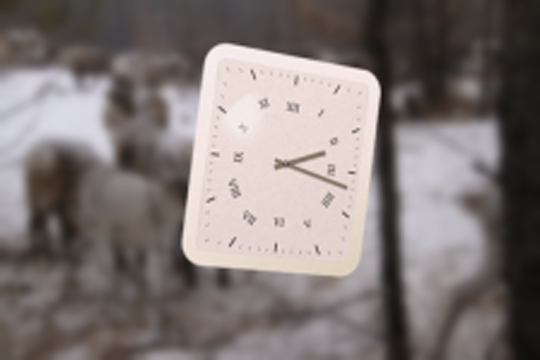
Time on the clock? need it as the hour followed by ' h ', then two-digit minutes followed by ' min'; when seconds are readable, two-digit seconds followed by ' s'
2 h 17 min
